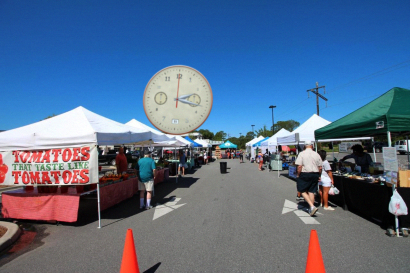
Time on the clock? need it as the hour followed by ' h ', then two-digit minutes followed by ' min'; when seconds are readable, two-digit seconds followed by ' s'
2 h 17 min
